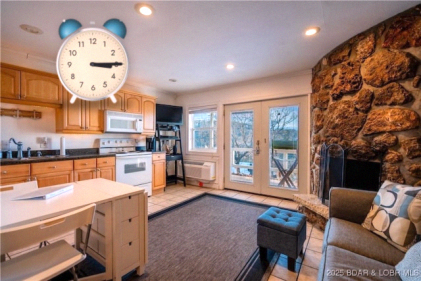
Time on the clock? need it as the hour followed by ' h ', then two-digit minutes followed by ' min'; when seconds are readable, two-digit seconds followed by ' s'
3 h 15 min
